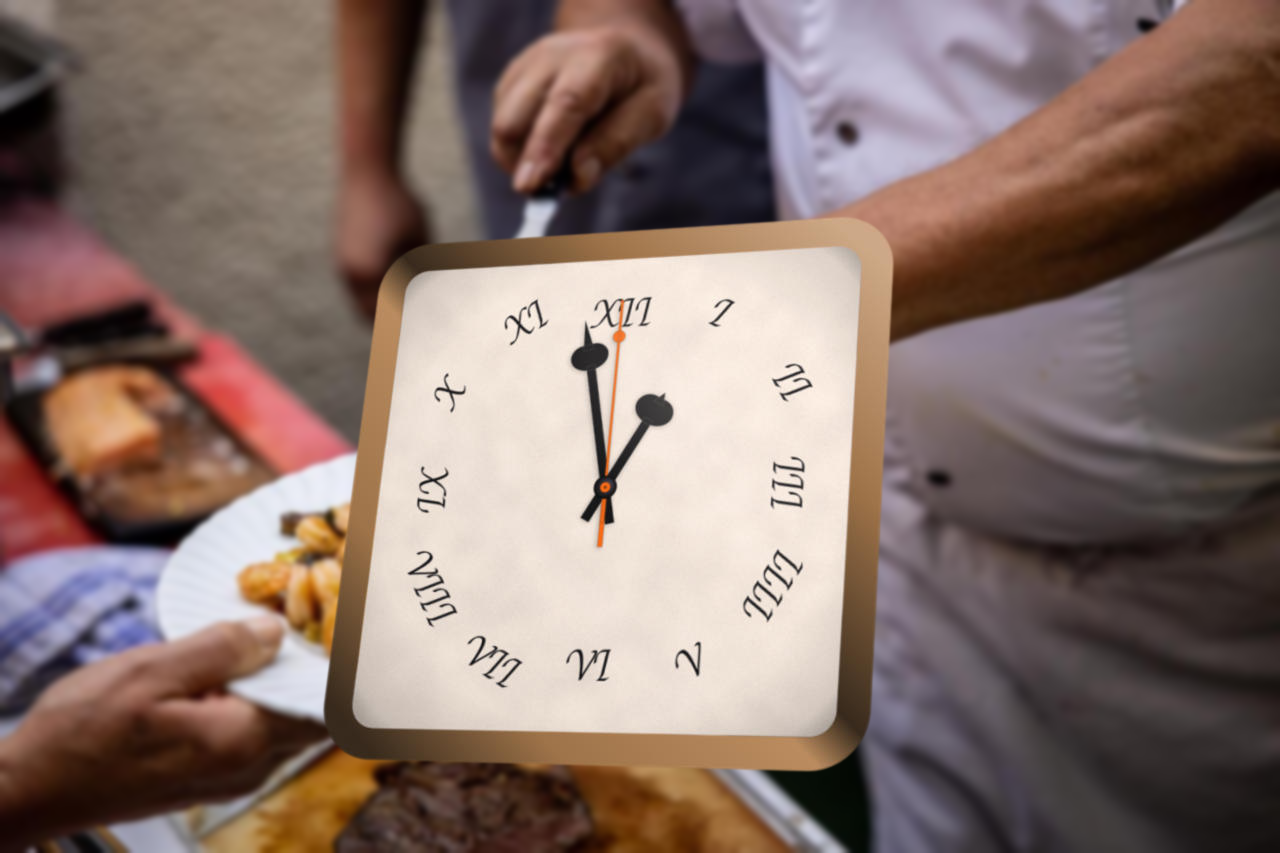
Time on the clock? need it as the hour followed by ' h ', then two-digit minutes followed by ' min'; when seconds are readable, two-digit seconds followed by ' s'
12 h 58 min 00 s
